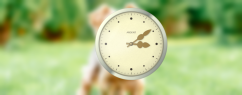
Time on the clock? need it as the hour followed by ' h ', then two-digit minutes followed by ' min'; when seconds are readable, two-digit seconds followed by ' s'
3 h 09 min
